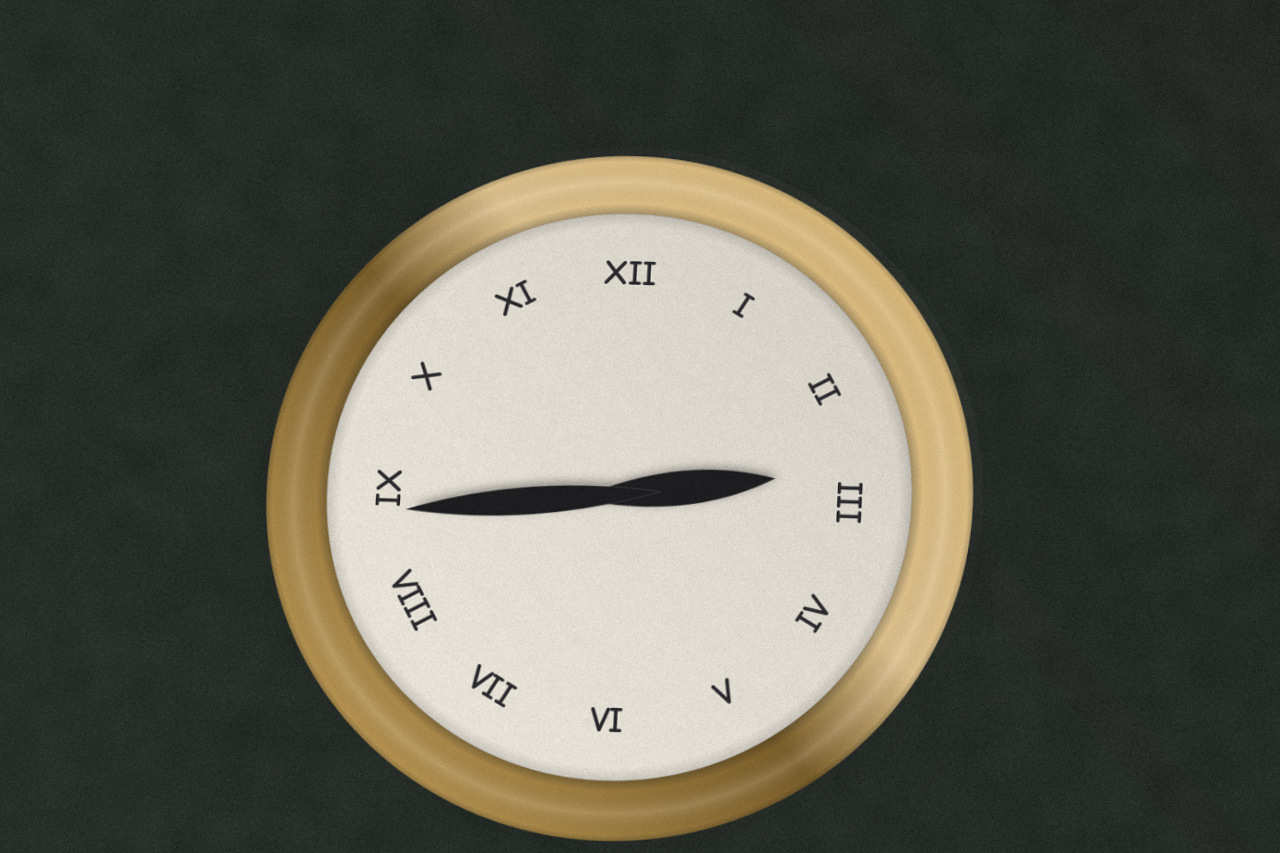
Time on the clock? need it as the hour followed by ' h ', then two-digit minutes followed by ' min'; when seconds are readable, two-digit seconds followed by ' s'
2 h 44 min
